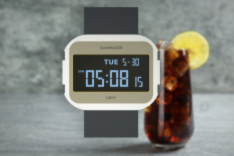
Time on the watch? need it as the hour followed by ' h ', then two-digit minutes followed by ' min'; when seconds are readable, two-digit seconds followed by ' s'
5 h 08 min 15 s
